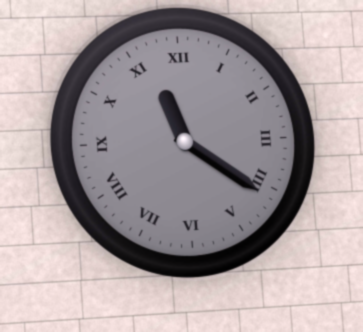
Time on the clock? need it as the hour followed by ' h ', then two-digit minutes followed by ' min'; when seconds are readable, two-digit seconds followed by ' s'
11 h 21 min
